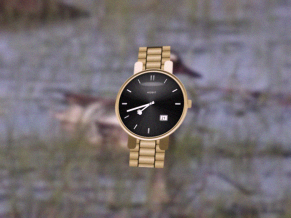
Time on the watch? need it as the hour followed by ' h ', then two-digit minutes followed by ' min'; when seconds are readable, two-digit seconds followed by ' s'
7 h 42 min
